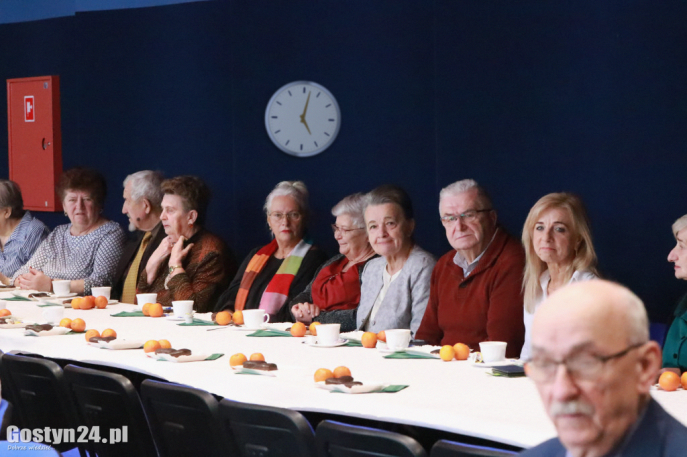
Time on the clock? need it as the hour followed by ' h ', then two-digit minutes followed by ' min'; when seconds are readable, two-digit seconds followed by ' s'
5 h 02 min
